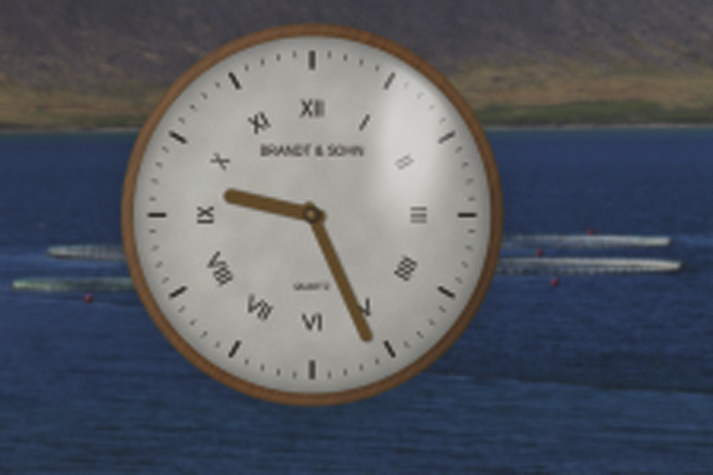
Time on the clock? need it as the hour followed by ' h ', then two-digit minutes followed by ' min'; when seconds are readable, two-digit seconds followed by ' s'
9 h 26 min
